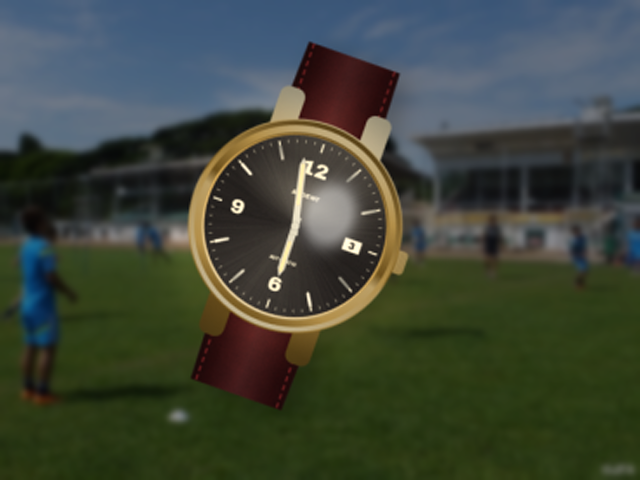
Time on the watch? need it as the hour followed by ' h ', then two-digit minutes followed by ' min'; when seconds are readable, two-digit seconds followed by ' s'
5 h 58 min
